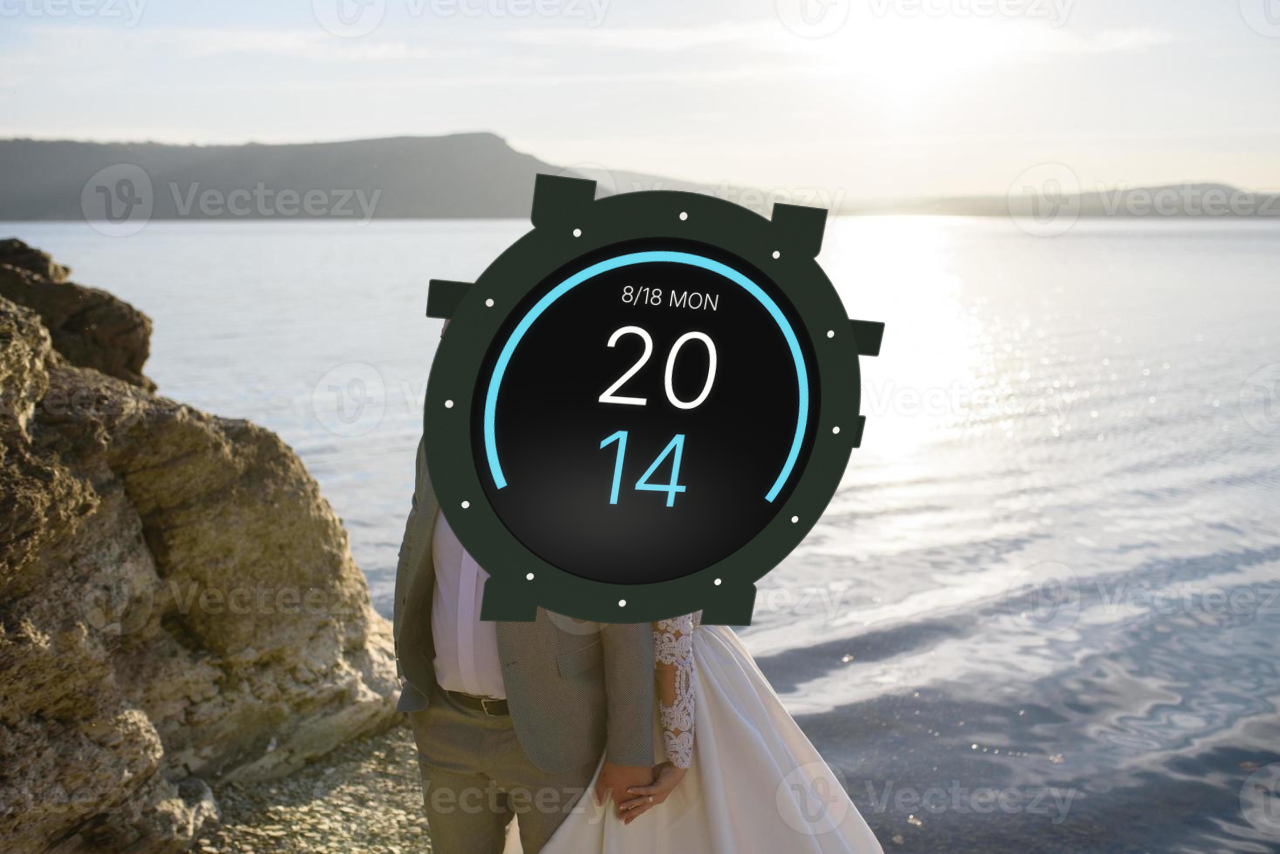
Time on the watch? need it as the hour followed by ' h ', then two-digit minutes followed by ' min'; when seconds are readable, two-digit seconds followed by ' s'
20 h 14 min
